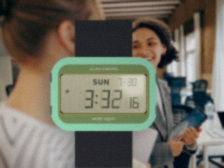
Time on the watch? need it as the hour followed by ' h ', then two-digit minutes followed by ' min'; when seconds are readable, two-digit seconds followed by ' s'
3 h 32 min 16 s
